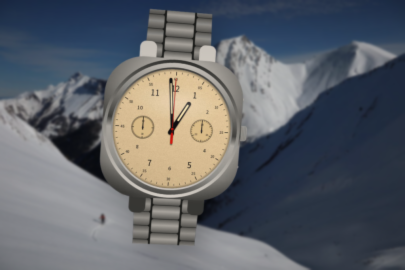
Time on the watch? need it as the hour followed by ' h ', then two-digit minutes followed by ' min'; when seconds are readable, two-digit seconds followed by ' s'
12 h 59 min
